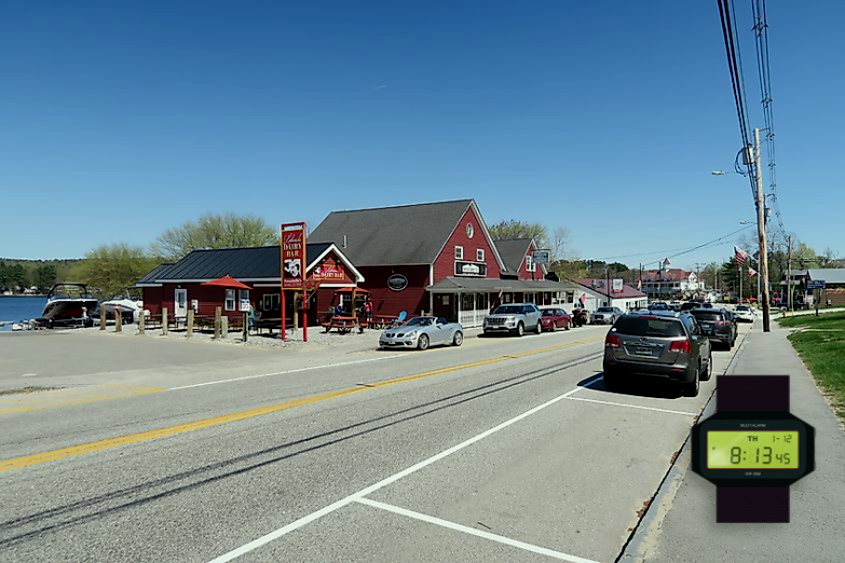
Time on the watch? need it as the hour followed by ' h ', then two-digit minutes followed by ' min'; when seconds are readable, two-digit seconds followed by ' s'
8 h 13 min 45 s
